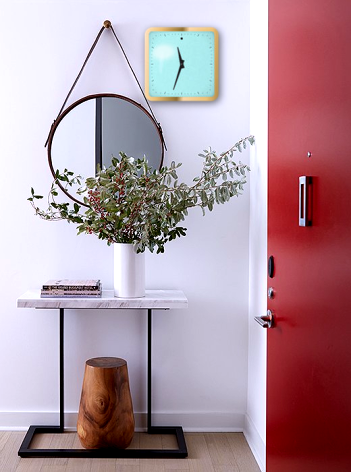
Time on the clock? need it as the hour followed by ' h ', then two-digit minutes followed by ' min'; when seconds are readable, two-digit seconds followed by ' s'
11 h 33 min
